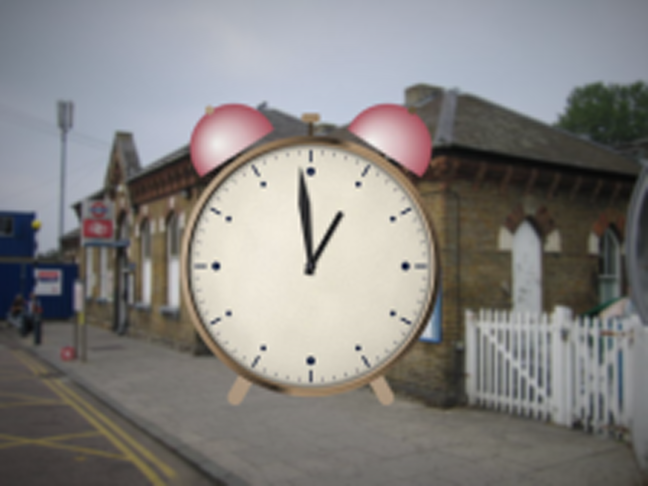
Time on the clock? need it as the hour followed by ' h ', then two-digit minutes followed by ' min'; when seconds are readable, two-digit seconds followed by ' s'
12 h 59 min
